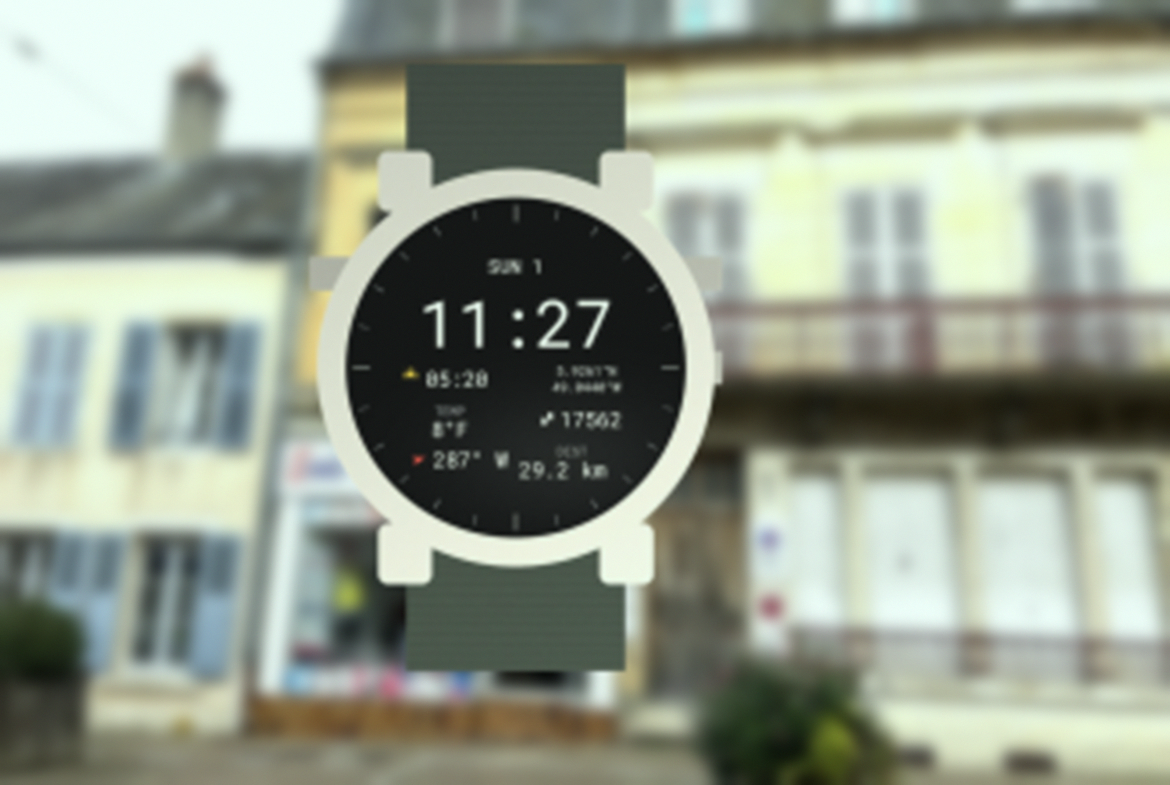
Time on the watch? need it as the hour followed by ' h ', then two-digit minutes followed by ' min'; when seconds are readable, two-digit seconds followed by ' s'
11 h 27 min
